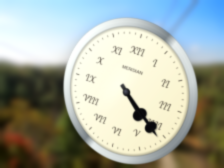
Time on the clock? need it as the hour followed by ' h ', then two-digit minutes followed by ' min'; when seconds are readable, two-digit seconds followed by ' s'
4 h 21 min
